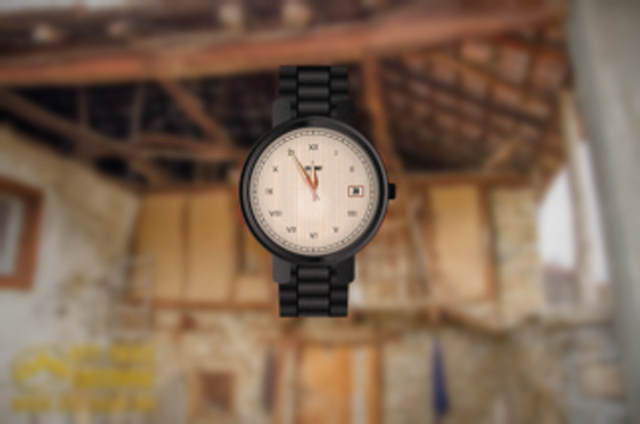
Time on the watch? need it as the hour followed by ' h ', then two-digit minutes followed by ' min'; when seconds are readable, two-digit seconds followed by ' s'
11 h 55 min
